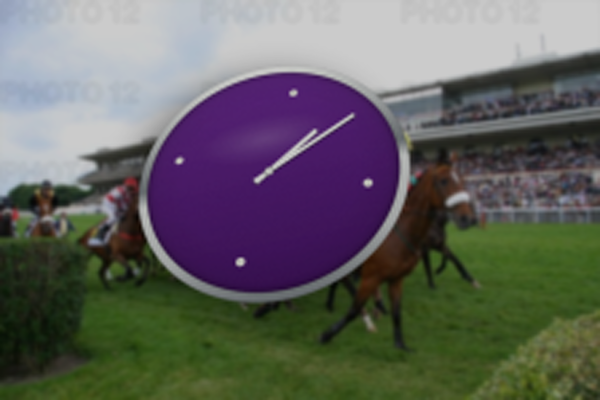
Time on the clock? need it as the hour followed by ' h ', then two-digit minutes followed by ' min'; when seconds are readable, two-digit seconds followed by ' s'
1 h 07 min
